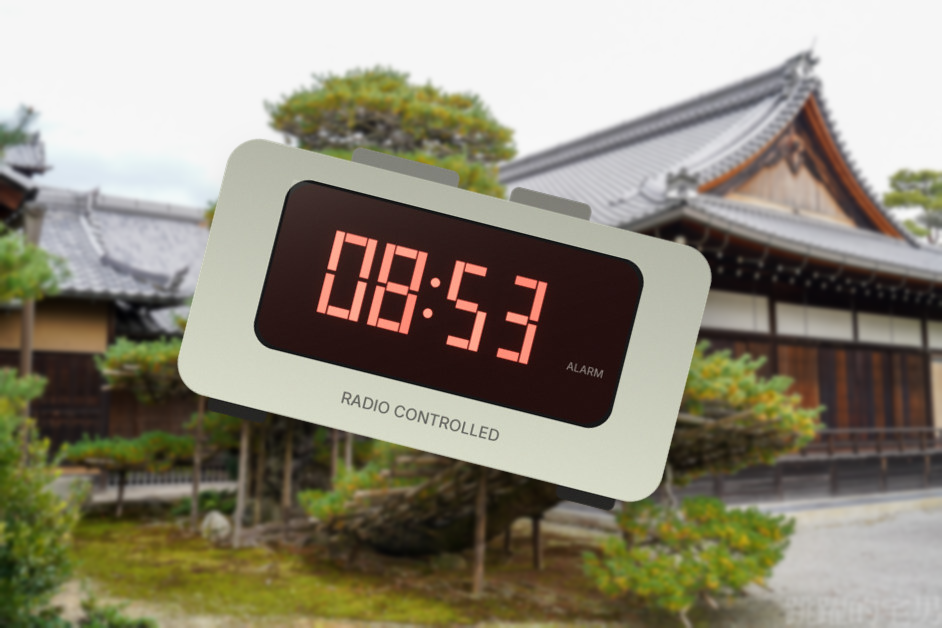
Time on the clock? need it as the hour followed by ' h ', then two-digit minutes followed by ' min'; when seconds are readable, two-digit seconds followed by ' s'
8 h 53 min
